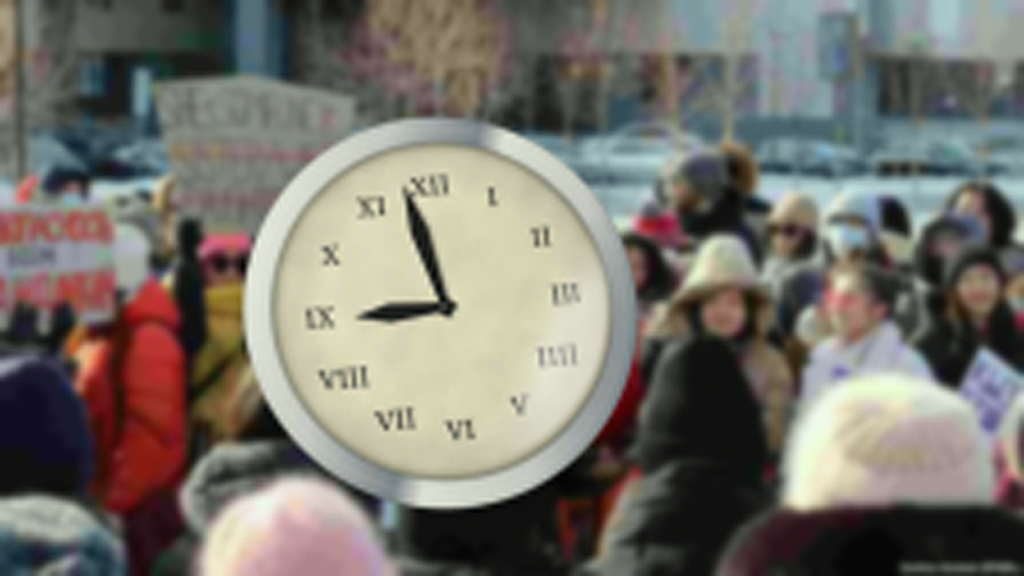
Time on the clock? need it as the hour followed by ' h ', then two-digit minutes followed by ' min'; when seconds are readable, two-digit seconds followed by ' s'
8 h 58 min
